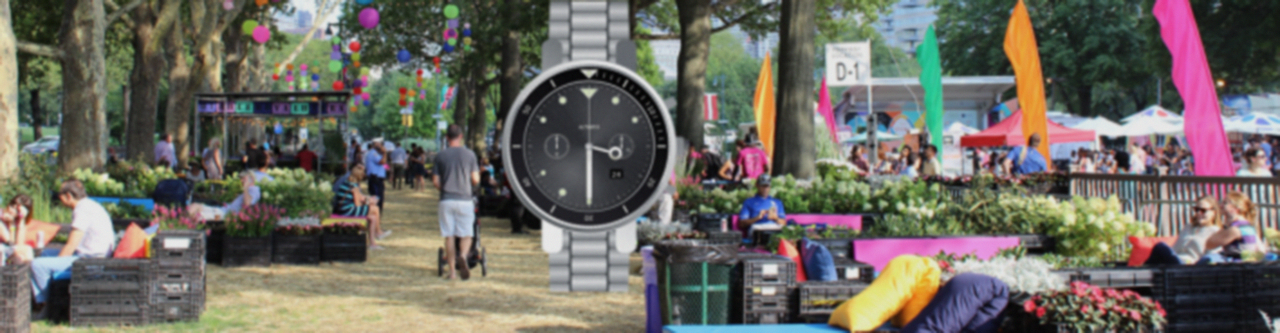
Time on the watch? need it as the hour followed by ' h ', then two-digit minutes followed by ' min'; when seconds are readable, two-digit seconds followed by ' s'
3 h 30 min
